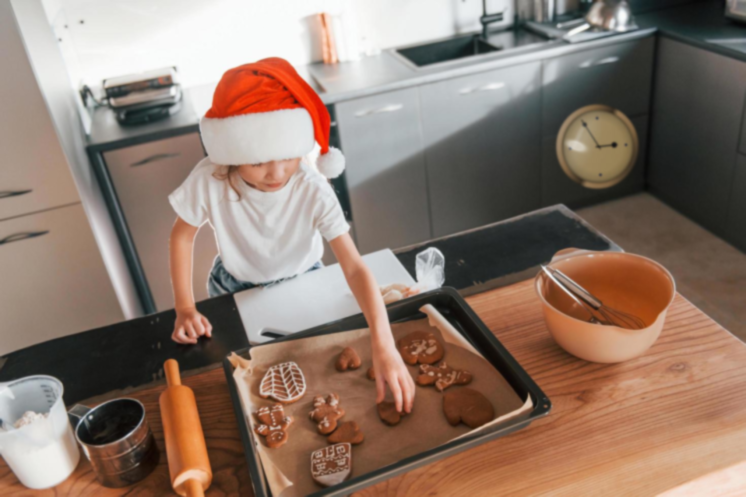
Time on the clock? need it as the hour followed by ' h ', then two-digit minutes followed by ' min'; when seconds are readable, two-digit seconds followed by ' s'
2 h 55 min
